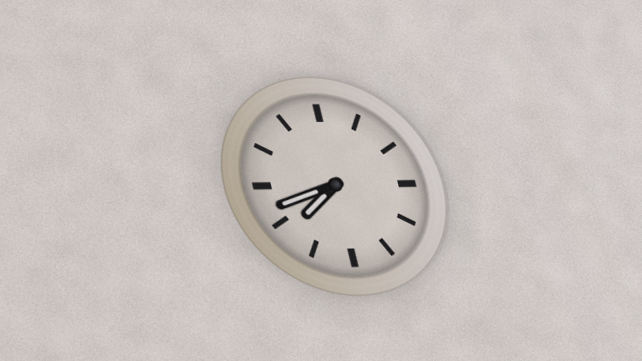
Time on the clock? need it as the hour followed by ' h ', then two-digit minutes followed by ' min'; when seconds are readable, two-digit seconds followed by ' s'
7 h 42 min
